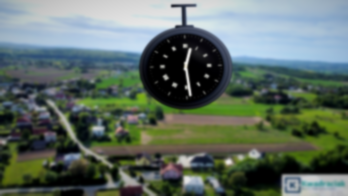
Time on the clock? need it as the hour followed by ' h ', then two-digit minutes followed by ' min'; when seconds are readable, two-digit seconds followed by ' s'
12 h 29 min
